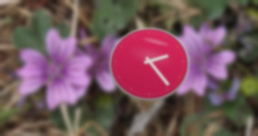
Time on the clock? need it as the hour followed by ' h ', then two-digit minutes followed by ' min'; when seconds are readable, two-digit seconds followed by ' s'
2 h 24 min
